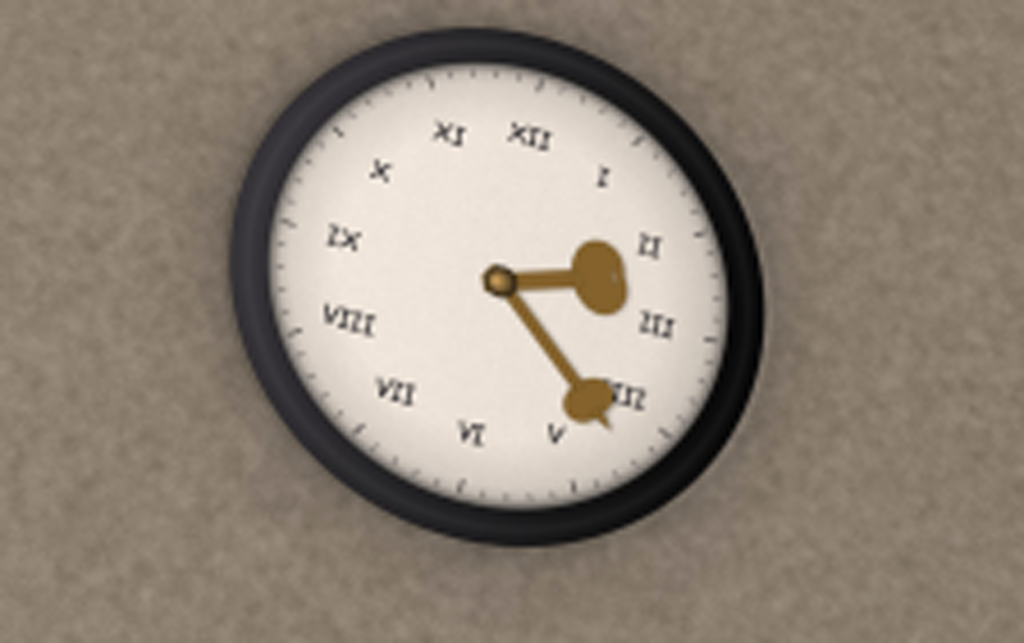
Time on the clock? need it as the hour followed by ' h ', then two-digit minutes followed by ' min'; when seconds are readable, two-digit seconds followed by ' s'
2 h 22 min
